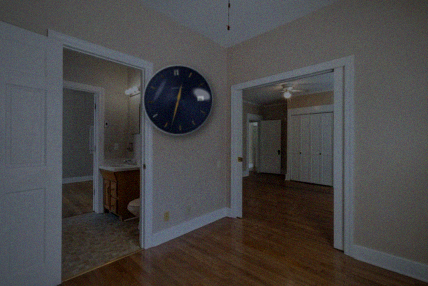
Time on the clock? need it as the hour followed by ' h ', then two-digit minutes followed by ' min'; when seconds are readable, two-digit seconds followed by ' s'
12 h 33 min
